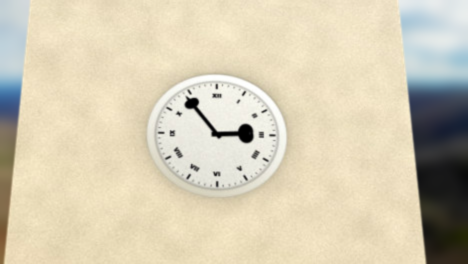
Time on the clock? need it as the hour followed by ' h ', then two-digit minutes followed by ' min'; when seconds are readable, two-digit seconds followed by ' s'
2 h 54 min
